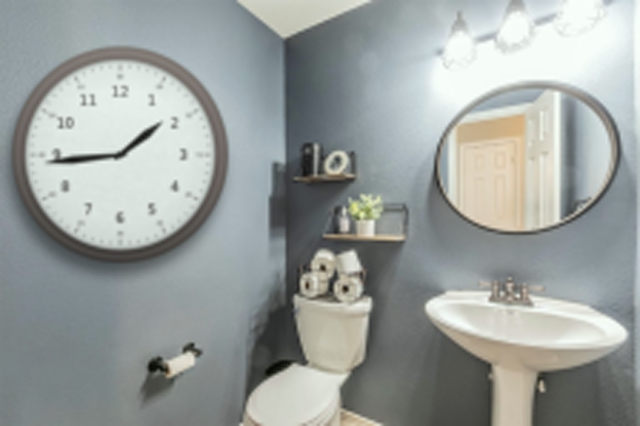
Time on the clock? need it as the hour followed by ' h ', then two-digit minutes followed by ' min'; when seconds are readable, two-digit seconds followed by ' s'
1 h 44 min
